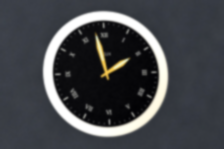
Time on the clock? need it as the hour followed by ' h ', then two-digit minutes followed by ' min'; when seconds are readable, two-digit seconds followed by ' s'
1 h 58 min
